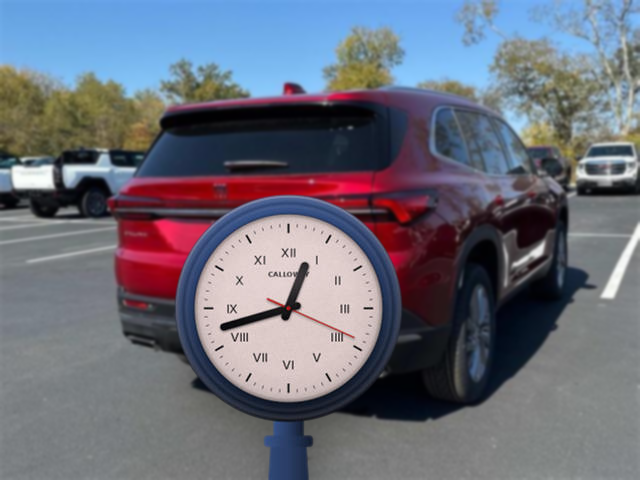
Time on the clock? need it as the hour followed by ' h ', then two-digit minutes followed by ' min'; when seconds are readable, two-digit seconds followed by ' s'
12 h 42 min 19 s
